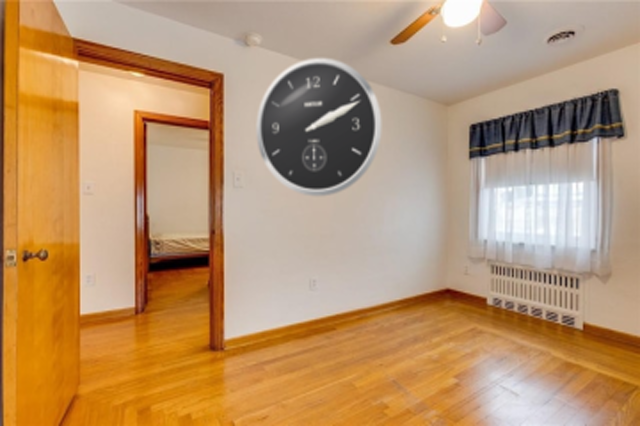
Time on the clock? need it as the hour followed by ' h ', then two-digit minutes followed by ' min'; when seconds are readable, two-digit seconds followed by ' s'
2 h 11 min
